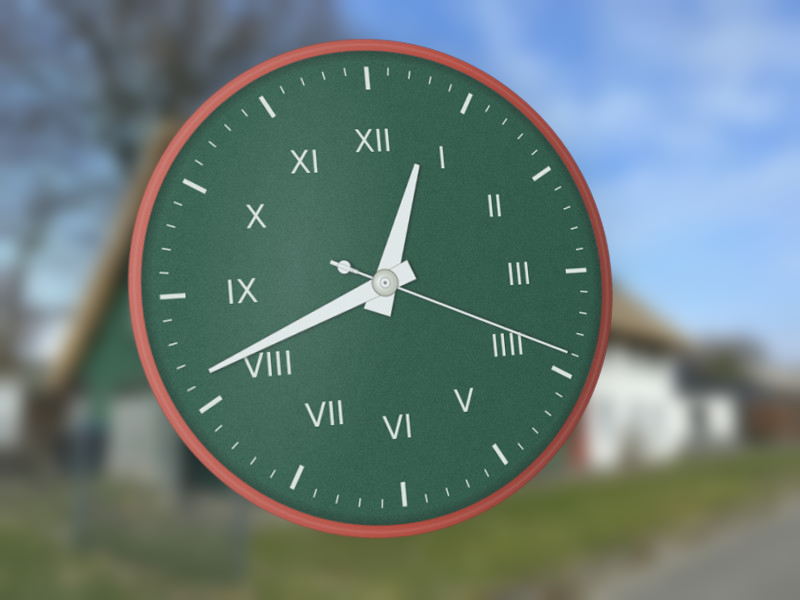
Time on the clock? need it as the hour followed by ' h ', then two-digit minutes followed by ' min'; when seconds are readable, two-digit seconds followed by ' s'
12 h 41 min 19 s
